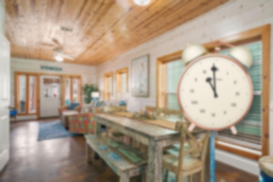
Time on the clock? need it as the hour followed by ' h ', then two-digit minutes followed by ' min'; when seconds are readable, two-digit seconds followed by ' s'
10 h 59 min
